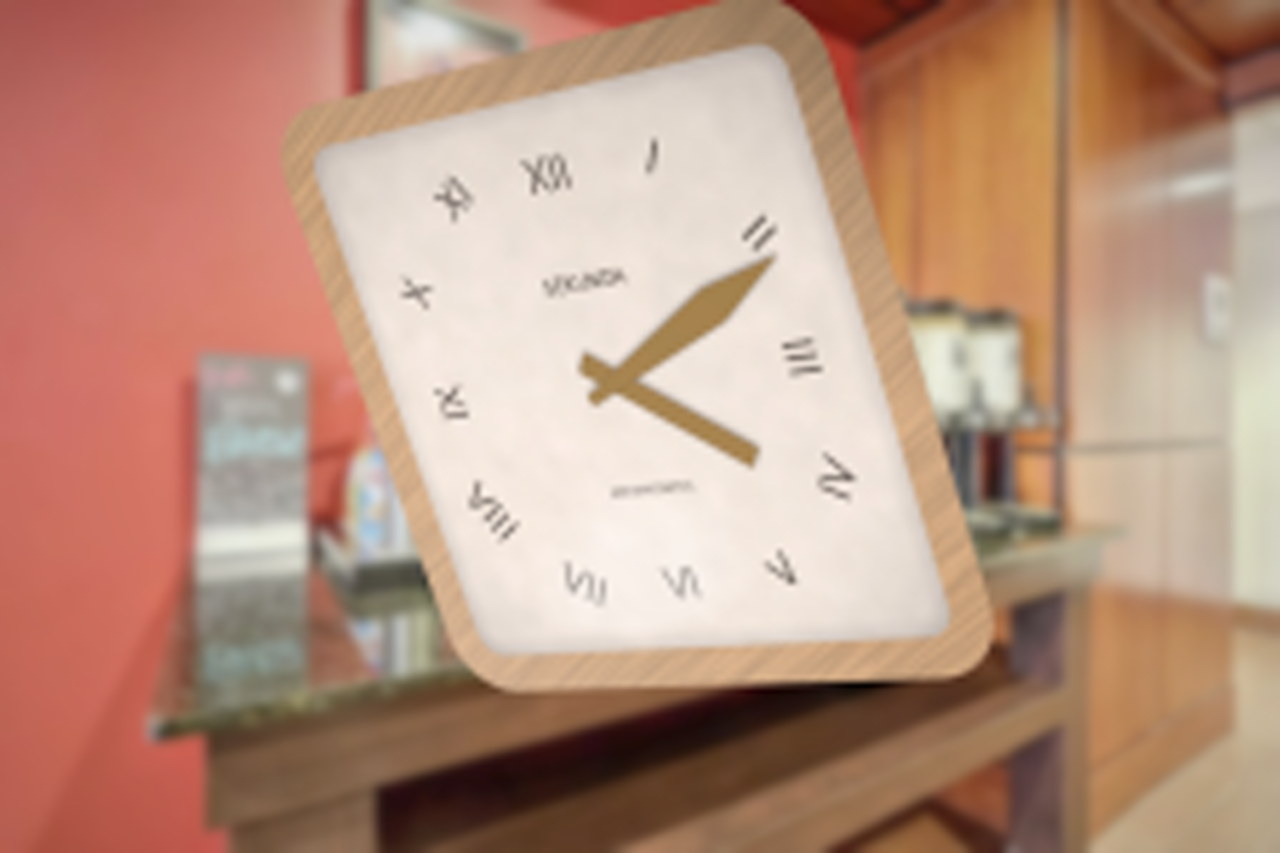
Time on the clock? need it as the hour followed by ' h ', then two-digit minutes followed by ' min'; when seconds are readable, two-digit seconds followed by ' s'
4 h 11 min
